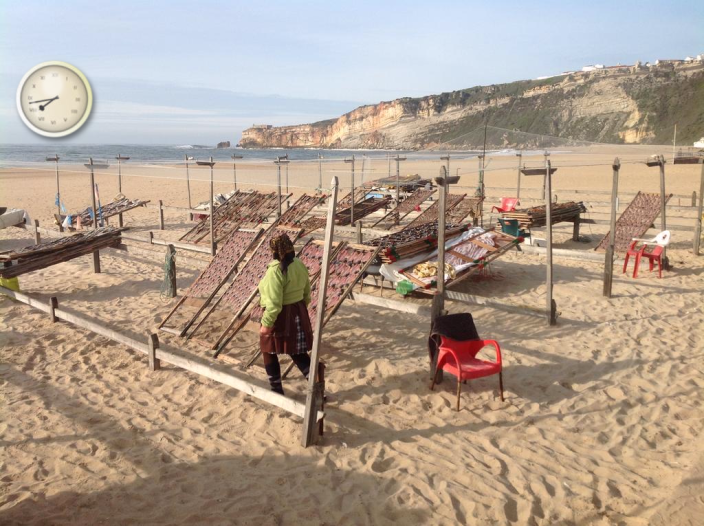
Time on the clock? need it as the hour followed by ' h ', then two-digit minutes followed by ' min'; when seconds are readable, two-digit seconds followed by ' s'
7 h 43 min
